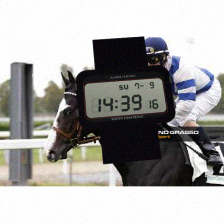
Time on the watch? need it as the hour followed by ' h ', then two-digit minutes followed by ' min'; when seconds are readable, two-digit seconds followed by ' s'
14 h 39 min 16 s
